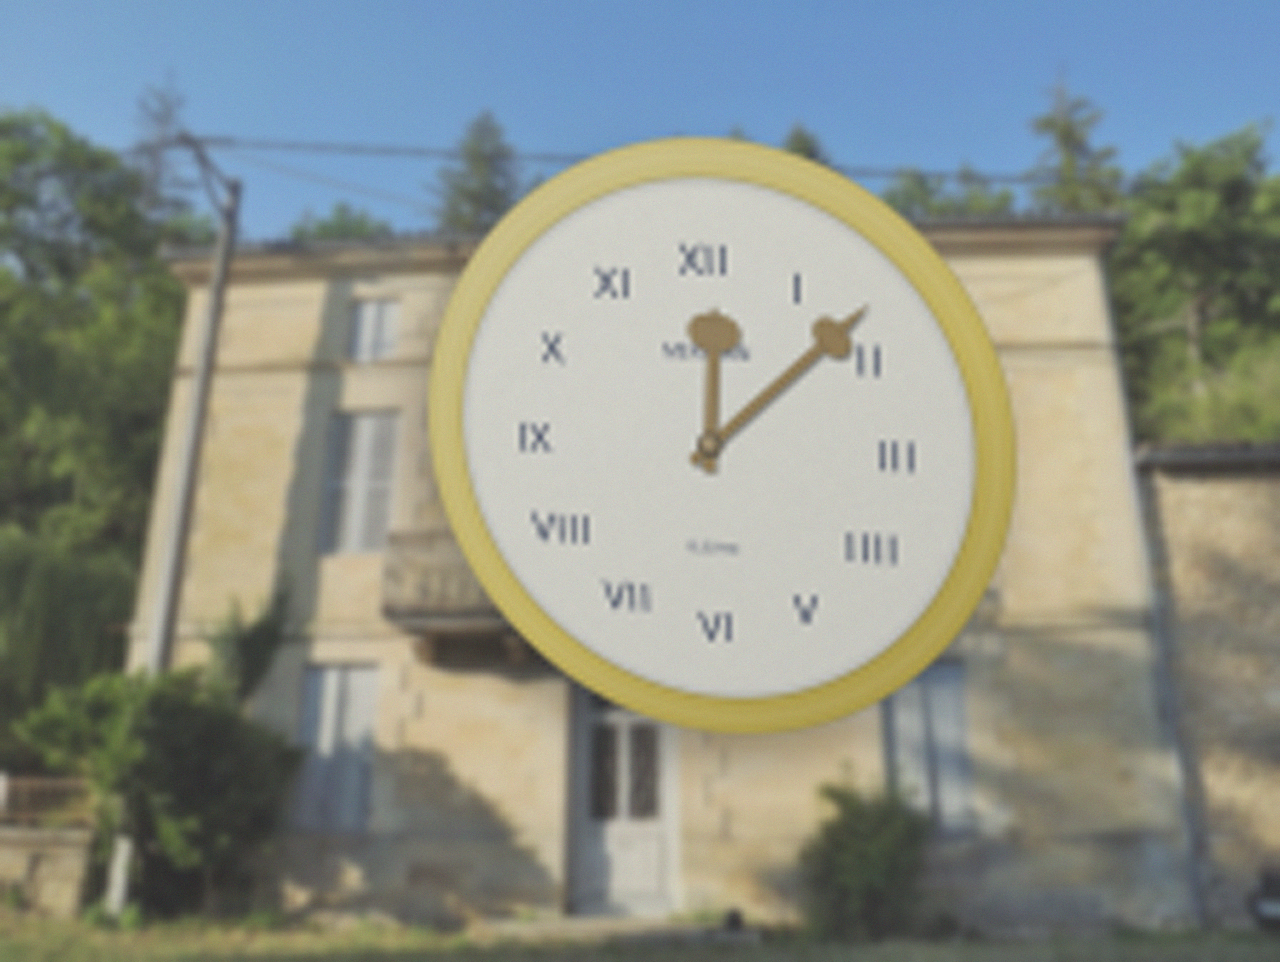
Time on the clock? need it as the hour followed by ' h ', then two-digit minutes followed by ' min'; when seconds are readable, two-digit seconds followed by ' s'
12 h 08 min
